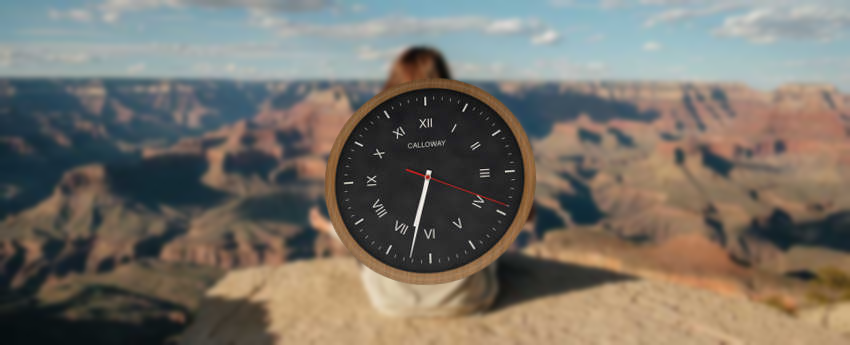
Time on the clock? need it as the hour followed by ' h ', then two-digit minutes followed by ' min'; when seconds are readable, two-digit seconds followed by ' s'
6 h 32 min 19 s
